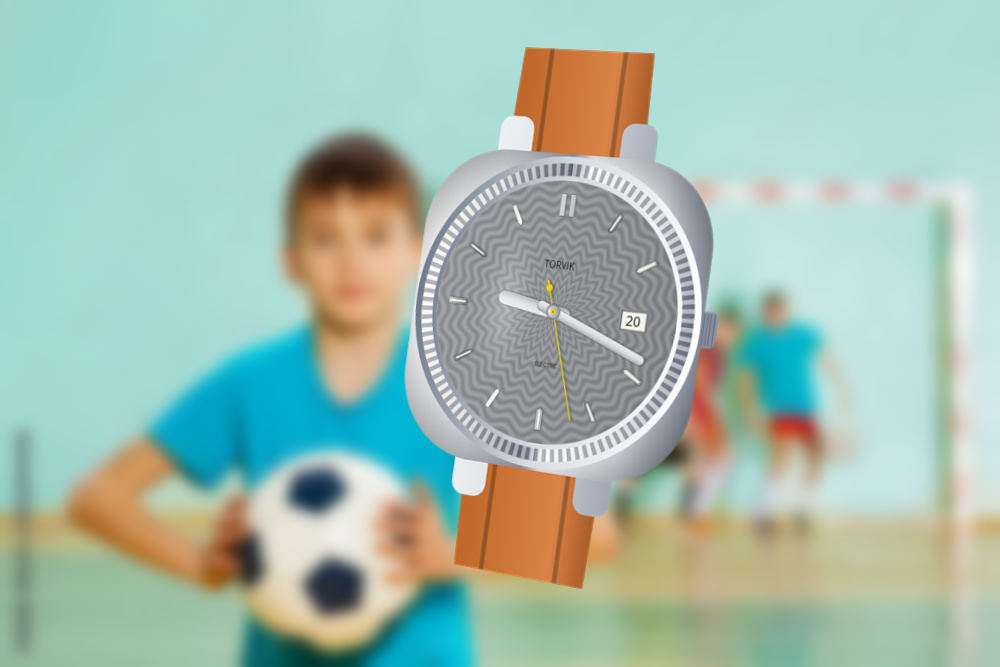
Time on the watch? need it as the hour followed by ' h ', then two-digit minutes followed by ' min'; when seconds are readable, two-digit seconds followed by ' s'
9 h 18 min 27 s
